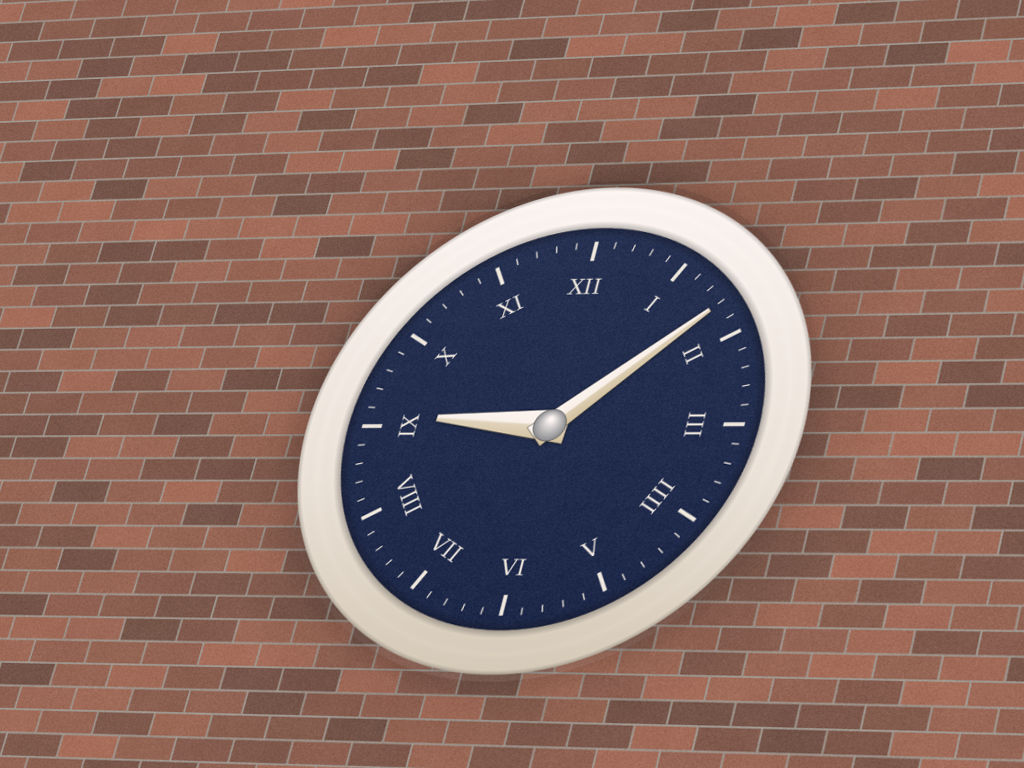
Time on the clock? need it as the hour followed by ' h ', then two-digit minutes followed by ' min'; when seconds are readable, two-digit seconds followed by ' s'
9 h 08 min
